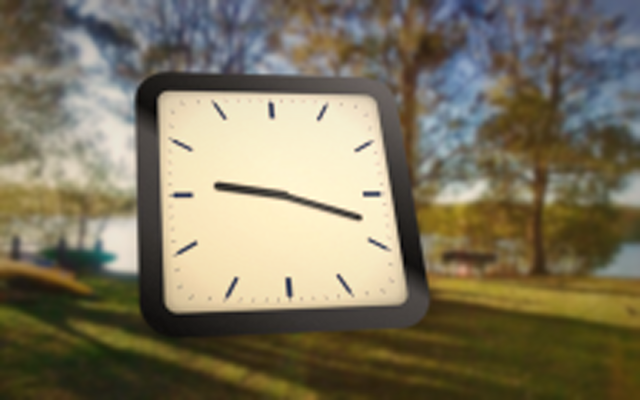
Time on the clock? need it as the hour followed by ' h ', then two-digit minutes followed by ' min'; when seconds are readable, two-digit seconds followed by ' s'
9 h 18 min
